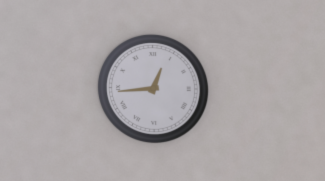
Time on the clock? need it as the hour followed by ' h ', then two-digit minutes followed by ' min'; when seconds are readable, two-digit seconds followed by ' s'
12 h 44 min
